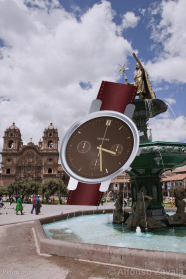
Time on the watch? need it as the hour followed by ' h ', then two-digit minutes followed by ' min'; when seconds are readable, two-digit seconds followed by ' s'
3 h 27 min
